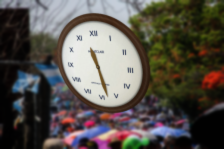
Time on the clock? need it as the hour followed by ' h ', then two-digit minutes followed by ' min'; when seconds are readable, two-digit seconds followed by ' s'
11 h 28 min
